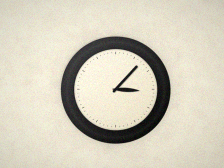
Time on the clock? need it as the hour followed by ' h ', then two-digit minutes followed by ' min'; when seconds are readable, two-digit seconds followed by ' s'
3 h 07 min
